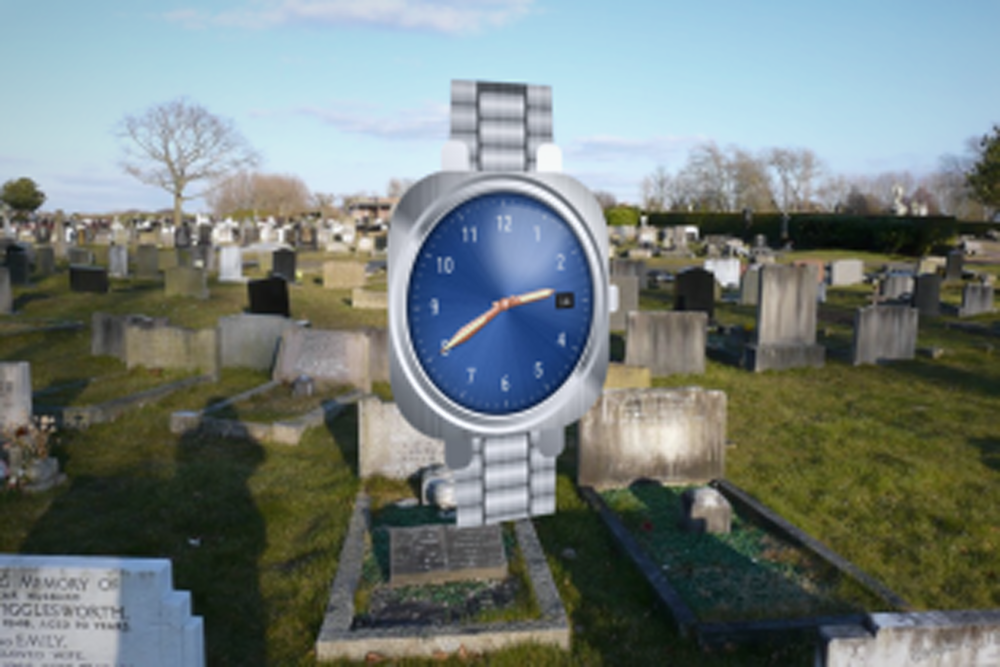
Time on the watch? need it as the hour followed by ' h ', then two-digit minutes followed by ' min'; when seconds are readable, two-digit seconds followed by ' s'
2 h 40 min
